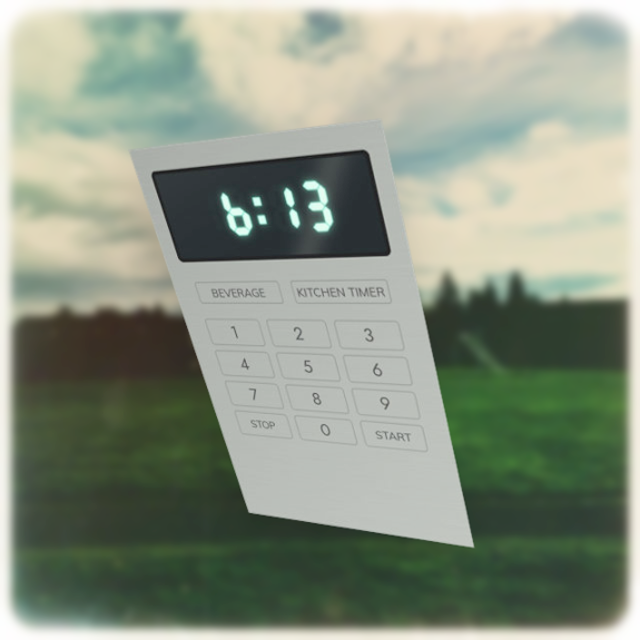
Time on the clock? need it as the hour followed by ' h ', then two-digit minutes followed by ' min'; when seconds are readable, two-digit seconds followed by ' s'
6 h 13 min
